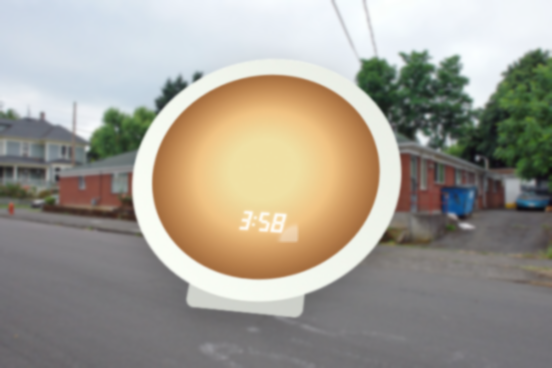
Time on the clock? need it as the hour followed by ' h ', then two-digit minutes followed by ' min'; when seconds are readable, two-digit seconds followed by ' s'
3 h 58 min
